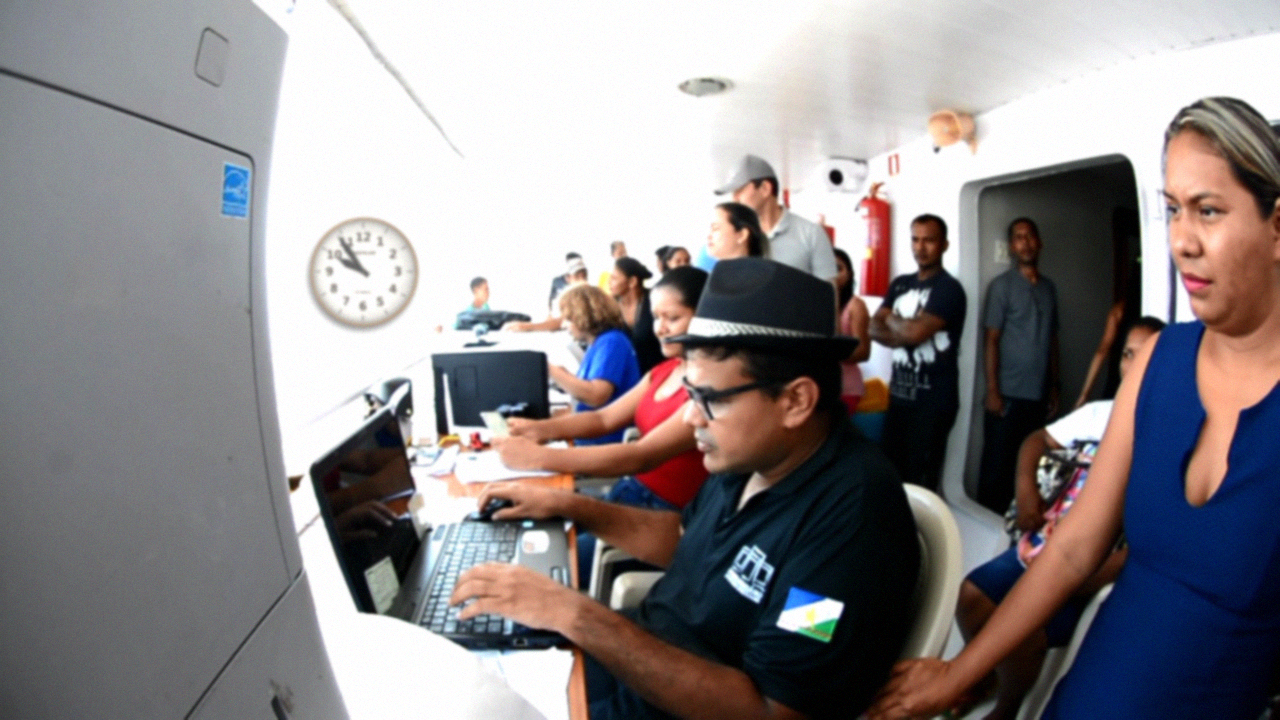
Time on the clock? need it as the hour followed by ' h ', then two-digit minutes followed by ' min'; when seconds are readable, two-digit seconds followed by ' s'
9 h 54 min
